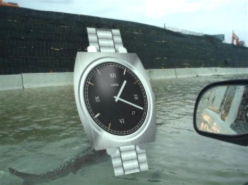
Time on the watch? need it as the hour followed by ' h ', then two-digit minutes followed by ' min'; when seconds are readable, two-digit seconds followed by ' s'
1 h 19 min
